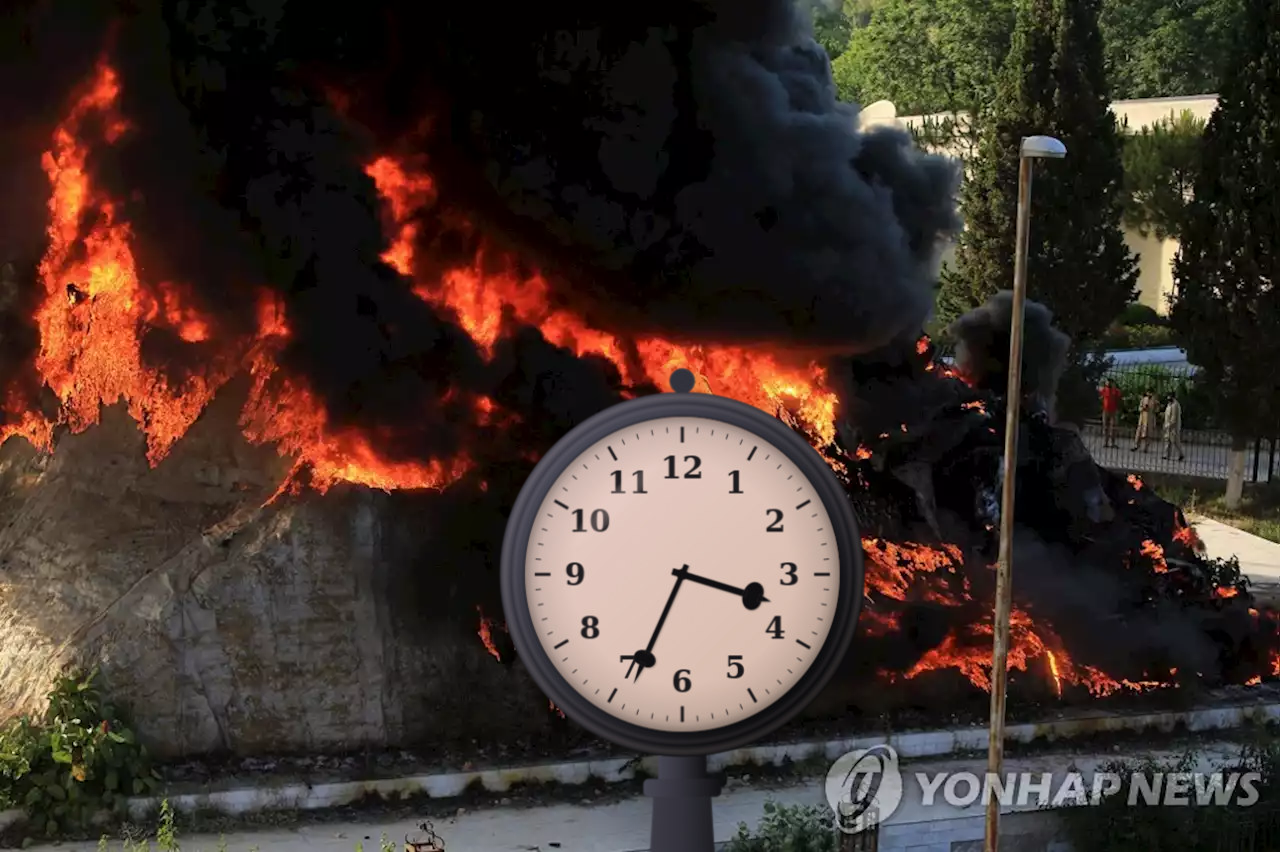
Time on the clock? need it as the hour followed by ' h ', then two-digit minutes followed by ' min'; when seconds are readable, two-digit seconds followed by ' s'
3 h 34 min
